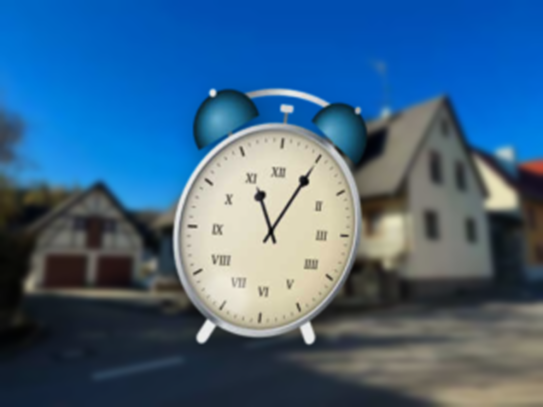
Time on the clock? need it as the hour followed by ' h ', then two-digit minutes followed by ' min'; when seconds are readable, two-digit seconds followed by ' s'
11 h 05 min
